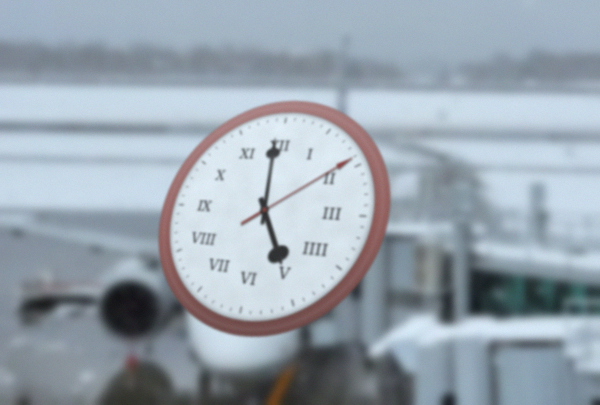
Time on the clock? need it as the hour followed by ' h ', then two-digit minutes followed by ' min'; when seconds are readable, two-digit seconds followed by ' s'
4 h 59 min 09 s
